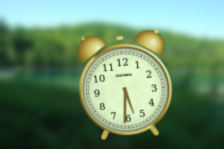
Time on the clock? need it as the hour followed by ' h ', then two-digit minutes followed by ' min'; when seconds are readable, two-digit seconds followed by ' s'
5 h 31 min
